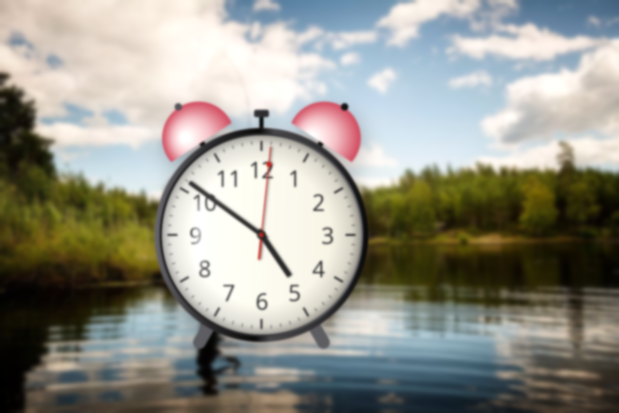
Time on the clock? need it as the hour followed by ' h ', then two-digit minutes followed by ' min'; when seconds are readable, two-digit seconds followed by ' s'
4 h 51 min 01 s
